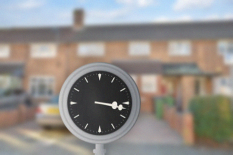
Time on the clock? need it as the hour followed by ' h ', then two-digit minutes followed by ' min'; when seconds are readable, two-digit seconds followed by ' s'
3 h 17 min
